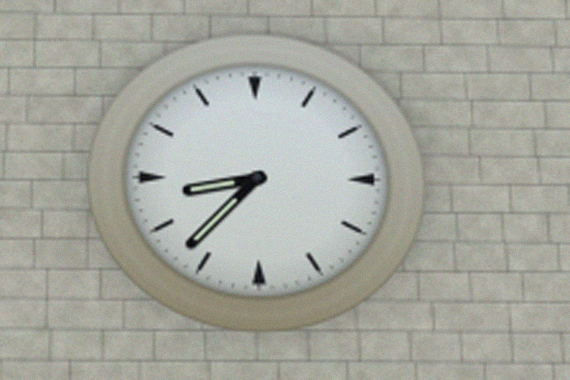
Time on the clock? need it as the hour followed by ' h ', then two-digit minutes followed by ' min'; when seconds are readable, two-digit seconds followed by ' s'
8 h 37 min
